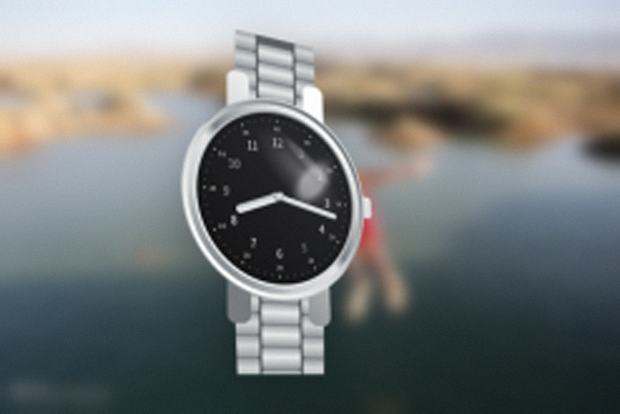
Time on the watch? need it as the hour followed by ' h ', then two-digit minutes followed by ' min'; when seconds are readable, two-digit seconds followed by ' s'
8 h 17 min
